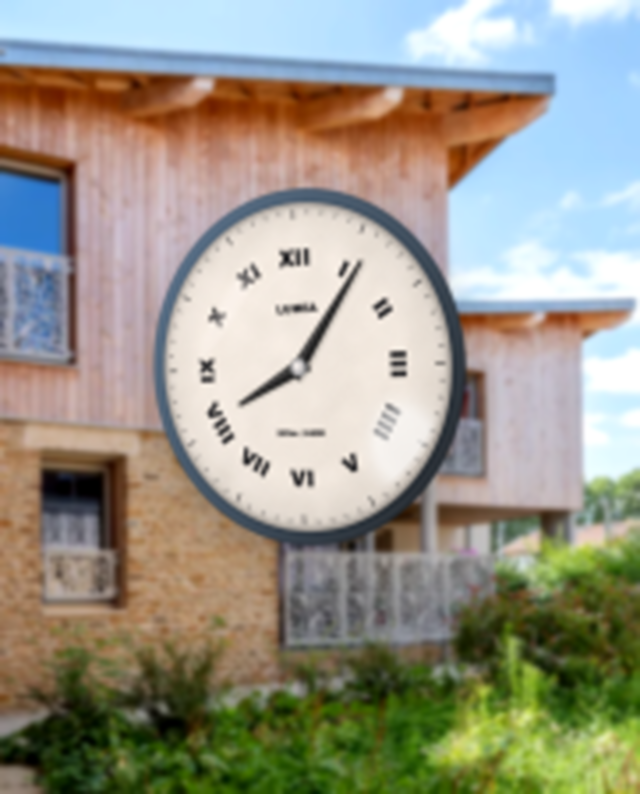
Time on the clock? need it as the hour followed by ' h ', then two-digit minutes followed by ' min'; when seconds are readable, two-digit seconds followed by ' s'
8 h 06 min
